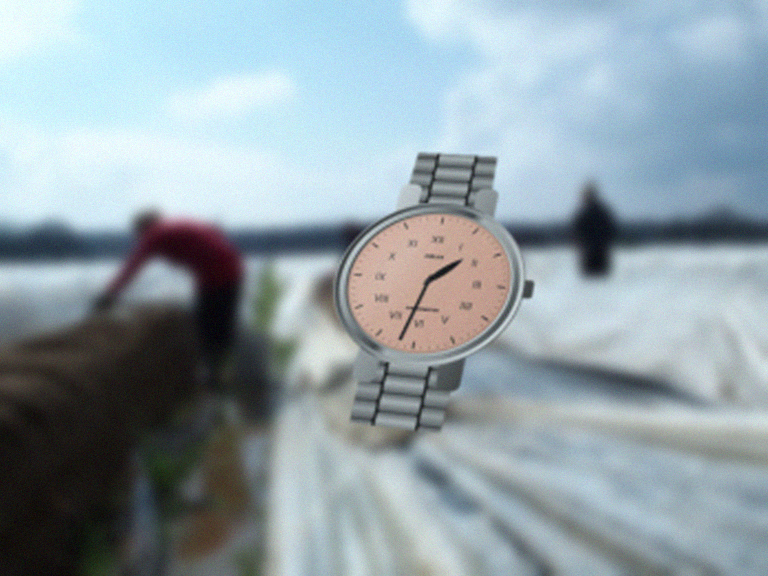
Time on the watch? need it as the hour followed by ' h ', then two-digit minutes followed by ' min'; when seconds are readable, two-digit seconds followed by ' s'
1 h 32 min
